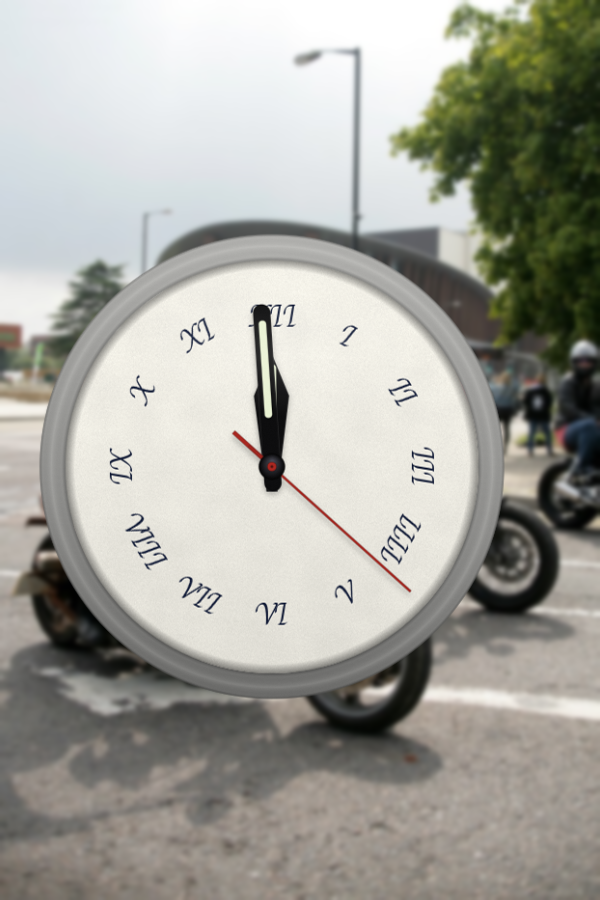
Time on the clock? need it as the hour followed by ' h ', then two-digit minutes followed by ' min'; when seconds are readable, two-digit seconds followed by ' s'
11 h 59 min 22 s
